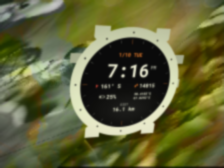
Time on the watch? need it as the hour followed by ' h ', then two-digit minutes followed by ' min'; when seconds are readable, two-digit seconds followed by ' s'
7 h 16 min
